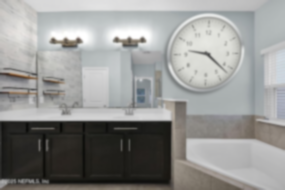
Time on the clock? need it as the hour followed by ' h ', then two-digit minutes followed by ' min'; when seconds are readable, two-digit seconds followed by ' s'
9 h 22 min
